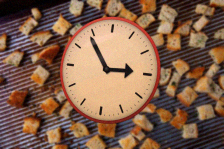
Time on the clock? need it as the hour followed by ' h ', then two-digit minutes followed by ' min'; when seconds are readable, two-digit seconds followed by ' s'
2 h 54 min
